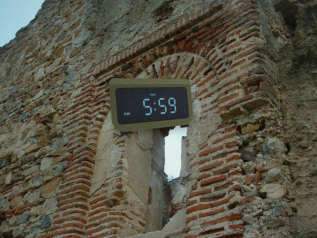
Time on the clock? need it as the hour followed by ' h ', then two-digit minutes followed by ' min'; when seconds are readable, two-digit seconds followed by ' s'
5 h 59 min
